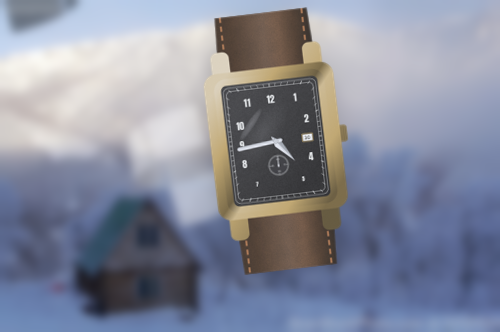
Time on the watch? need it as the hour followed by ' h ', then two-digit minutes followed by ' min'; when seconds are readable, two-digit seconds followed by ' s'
4 h 44 min
